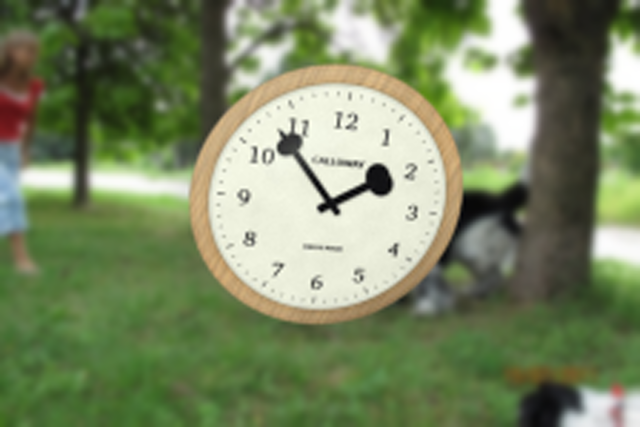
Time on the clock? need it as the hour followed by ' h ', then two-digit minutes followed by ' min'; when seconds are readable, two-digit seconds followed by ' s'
1 h 53 min
